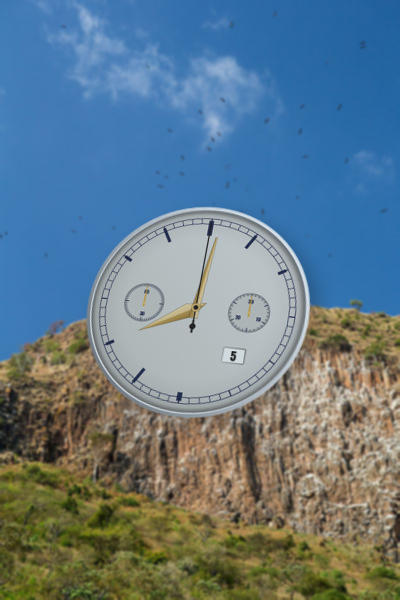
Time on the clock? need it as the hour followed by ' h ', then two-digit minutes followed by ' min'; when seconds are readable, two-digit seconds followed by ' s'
8 h 01 min
